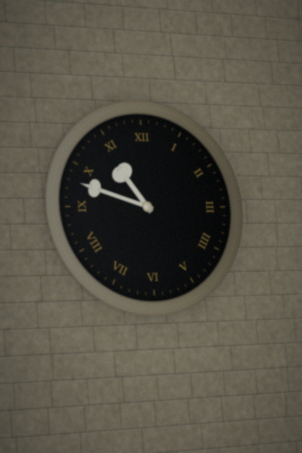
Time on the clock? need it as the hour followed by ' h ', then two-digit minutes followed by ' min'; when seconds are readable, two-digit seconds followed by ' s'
10 h 48 min
